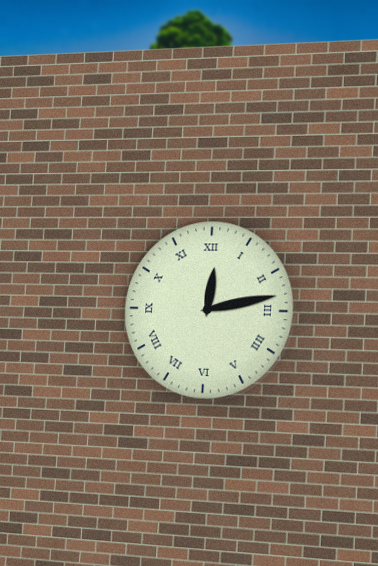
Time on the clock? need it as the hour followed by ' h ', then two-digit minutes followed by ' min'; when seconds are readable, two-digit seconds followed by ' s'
12 h 13 min
